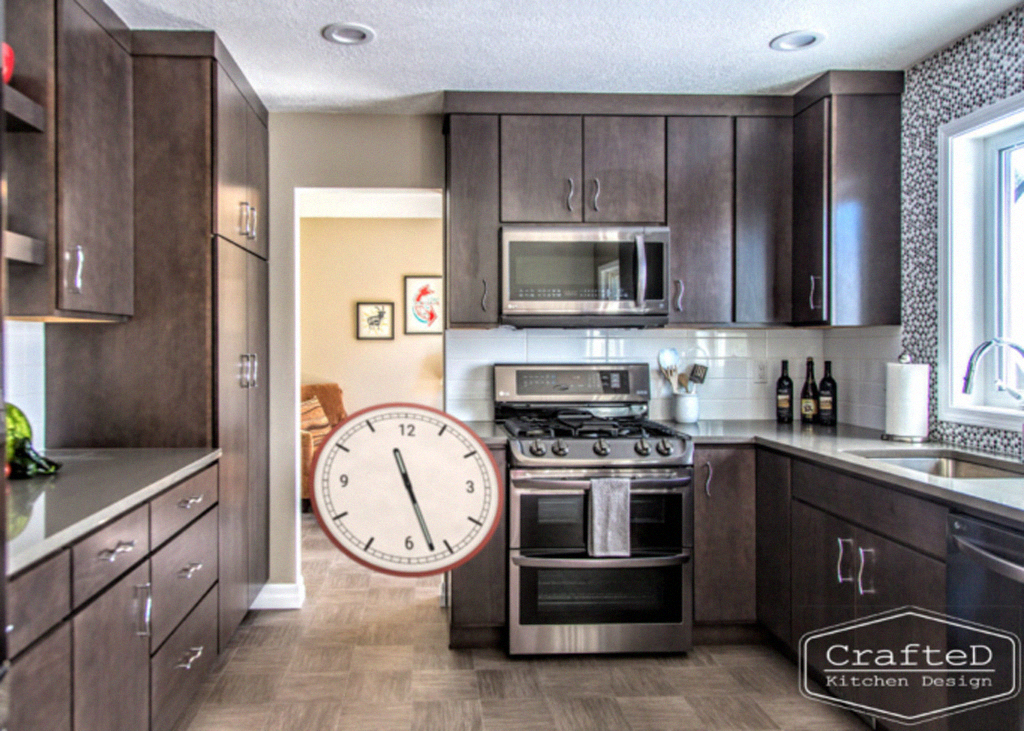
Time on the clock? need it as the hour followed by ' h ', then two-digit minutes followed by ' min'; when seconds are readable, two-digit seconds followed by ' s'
11 h 27 min
